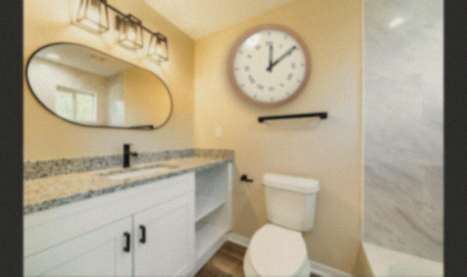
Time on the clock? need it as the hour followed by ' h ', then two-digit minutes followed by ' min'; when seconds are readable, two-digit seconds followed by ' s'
12 h 09 min
